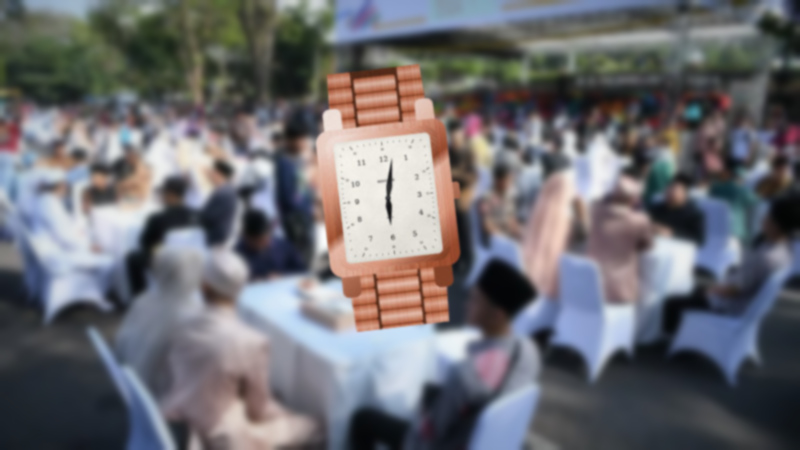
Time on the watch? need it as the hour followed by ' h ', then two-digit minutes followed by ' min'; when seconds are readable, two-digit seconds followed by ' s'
6 h 02 min
